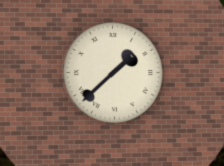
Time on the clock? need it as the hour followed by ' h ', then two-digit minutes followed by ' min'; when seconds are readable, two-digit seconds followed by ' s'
1 h 38 min
